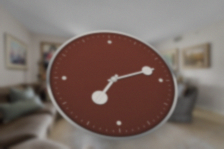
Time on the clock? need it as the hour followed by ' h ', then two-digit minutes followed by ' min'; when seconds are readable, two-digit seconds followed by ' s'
7 h 12 min
